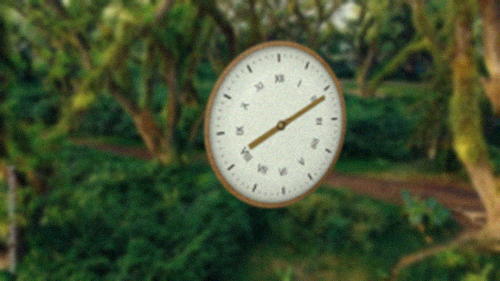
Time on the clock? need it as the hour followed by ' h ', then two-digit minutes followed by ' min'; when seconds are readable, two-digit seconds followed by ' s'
8 h 11 min
